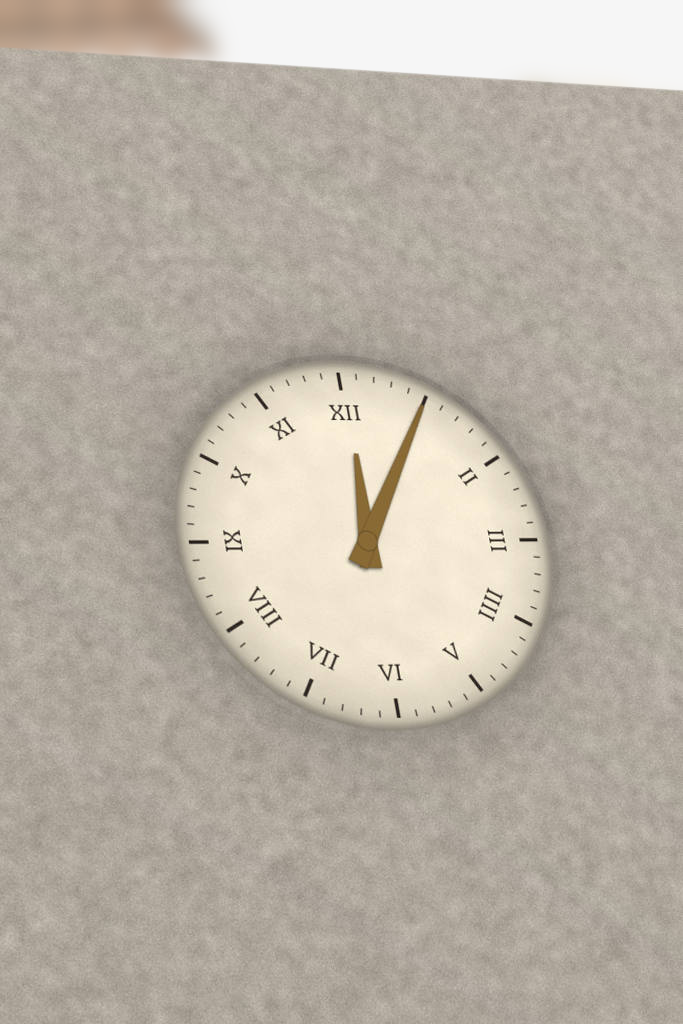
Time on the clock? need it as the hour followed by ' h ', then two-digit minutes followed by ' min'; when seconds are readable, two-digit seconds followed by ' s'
12 h 05 min
